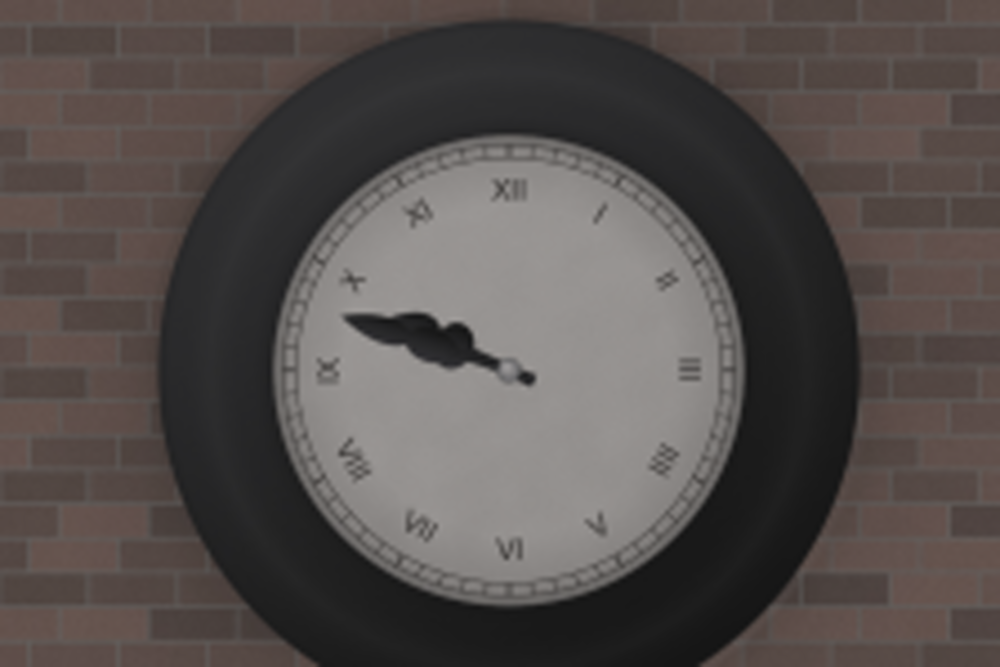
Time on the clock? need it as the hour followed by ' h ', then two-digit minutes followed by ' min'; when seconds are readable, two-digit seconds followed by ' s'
9 h 48 min
